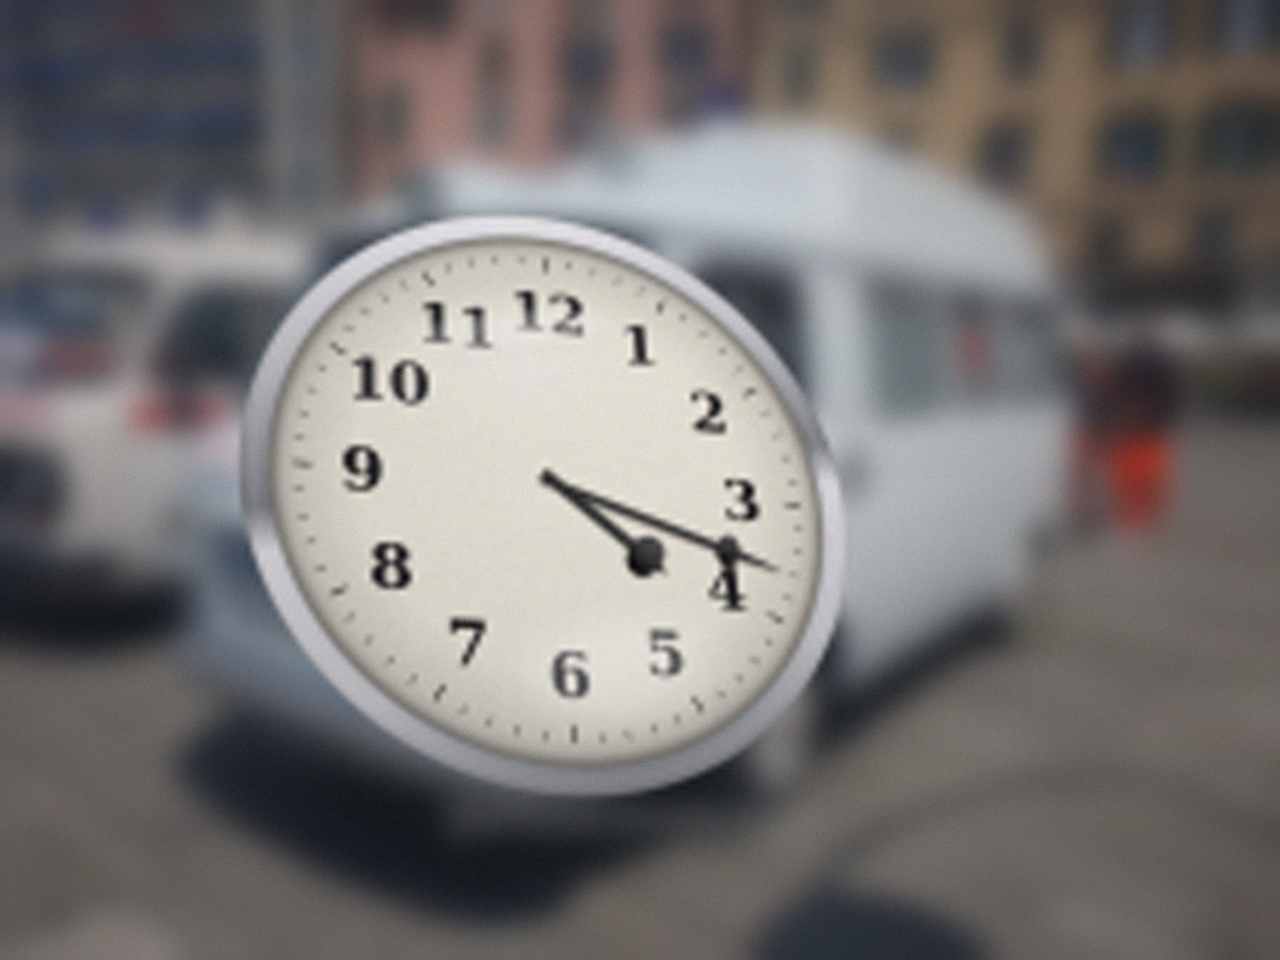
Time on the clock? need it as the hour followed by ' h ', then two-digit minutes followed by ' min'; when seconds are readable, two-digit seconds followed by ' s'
4 h 18 min
